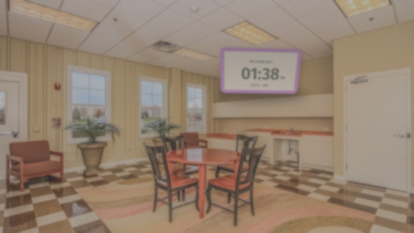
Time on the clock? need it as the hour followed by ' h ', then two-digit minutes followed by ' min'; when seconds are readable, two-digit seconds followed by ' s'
1 h 38 min
